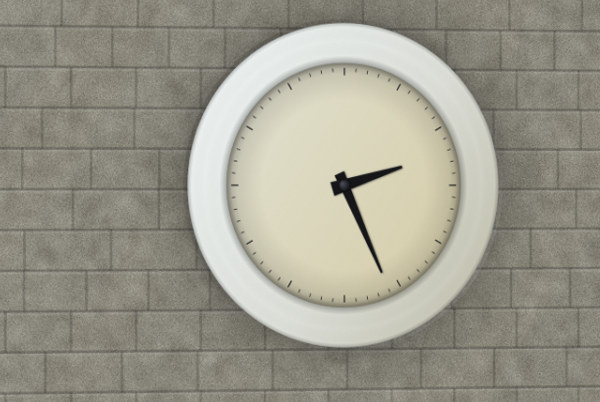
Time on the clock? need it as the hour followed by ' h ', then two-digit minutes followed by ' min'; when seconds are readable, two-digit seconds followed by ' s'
2 h 26 min
